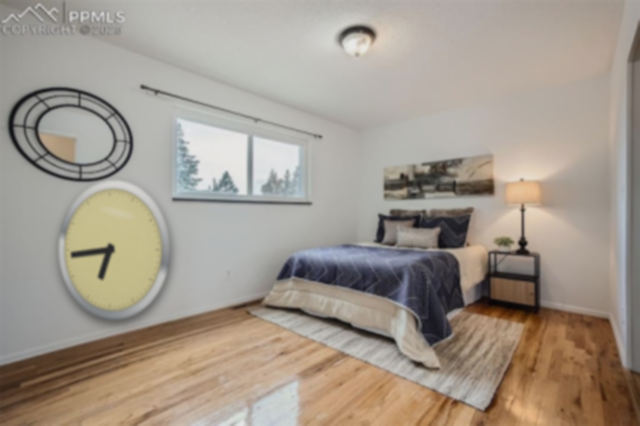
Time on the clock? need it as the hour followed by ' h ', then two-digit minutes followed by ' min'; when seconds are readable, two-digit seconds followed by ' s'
6 h 44 min
